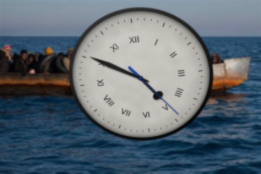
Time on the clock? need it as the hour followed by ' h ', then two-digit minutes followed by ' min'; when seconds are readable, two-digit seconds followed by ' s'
4 h 50 min 24 s
